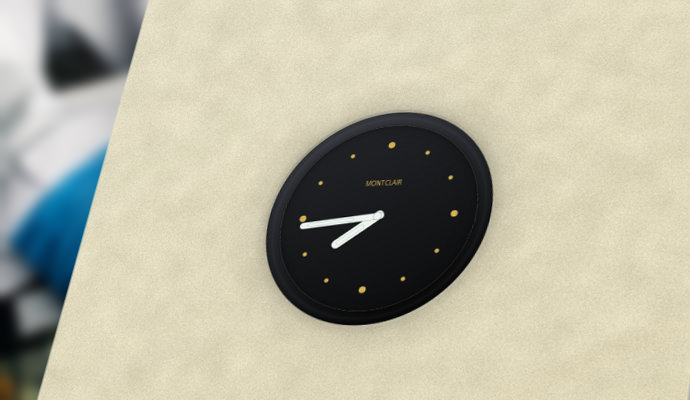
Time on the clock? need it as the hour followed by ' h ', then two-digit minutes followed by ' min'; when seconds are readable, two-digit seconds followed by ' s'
7 h 44 min
